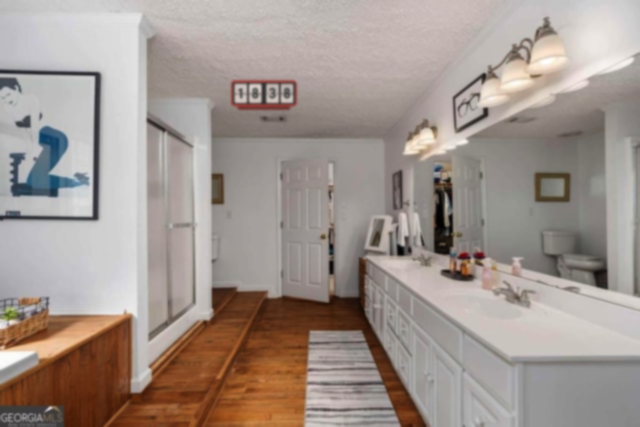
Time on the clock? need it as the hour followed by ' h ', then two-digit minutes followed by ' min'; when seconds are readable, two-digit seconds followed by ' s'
18 h 38 min
